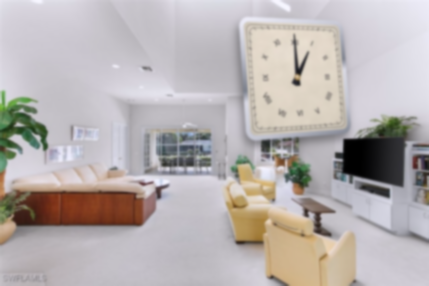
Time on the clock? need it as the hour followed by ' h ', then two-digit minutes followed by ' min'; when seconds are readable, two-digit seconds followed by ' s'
1 h 00 min
